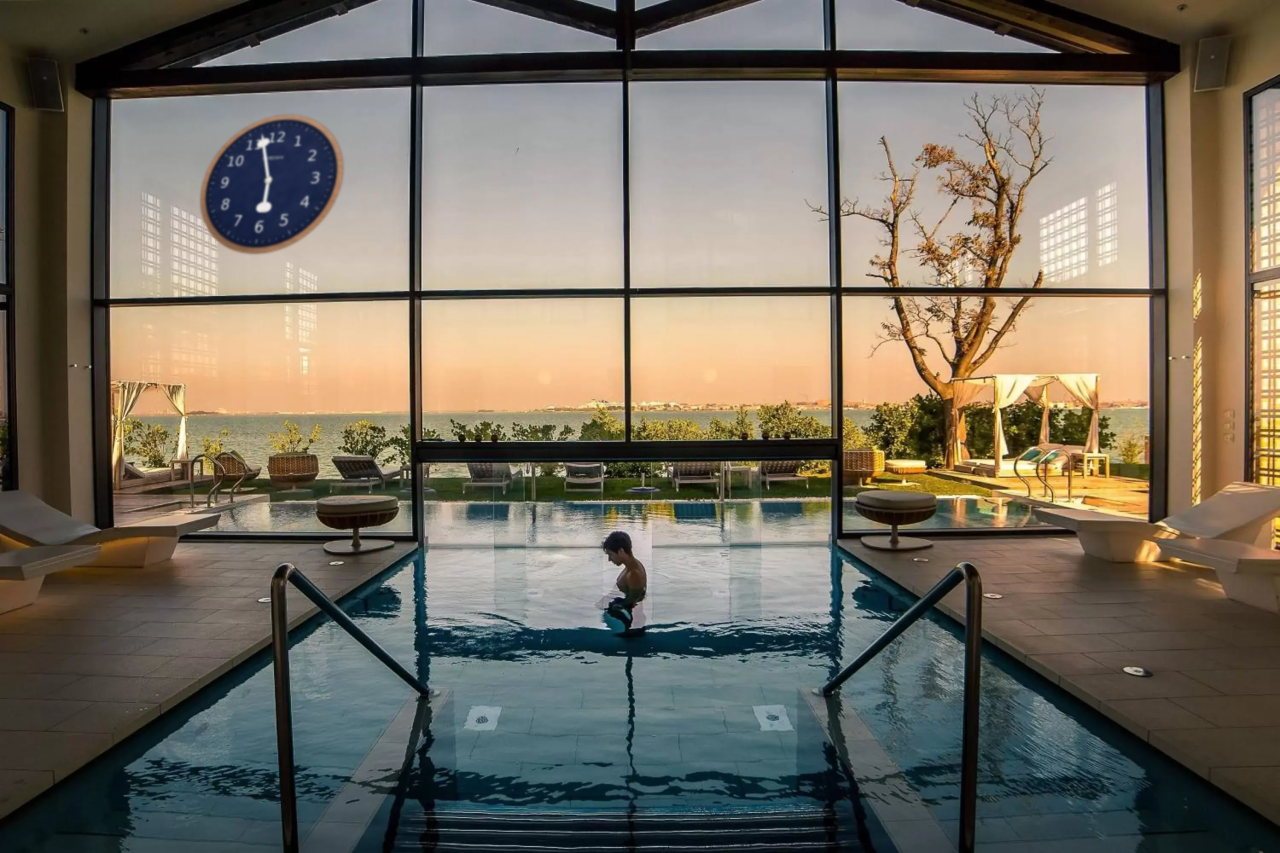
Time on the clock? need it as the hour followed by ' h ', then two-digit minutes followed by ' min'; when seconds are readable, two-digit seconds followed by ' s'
5 h 57 min
